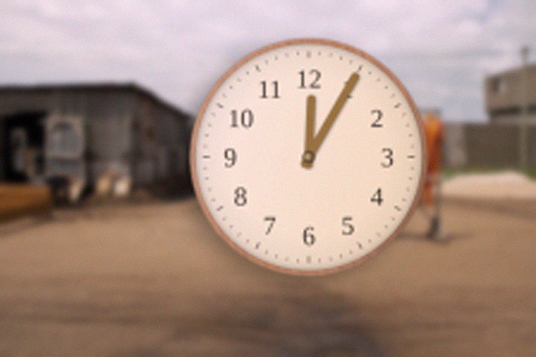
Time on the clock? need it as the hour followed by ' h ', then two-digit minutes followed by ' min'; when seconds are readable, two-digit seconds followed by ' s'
12 h 05 min
